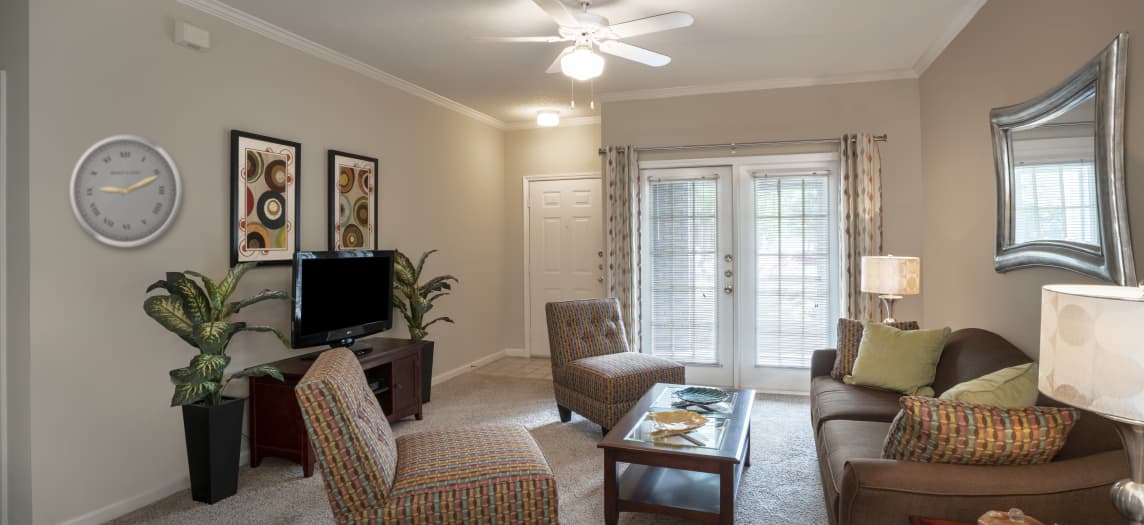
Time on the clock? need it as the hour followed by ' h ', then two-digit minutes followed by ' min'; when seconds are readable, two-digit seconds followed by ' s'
9 h 11 min
